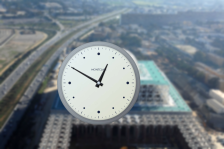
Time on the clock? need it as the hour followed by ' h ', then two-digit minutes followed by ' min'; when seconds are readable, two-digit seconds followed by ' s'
12 h 50 min
